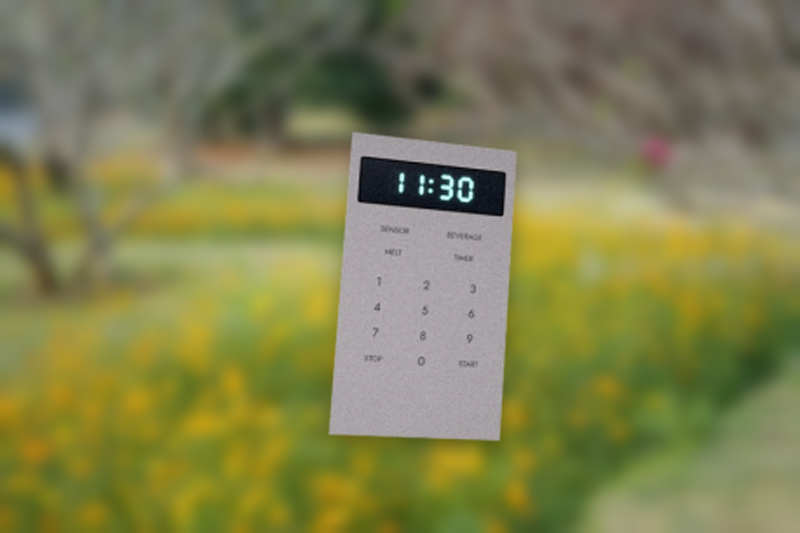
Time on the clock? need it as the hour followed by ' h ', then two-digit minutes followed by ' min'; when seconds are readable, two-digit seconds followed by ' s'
11 h 30 min
